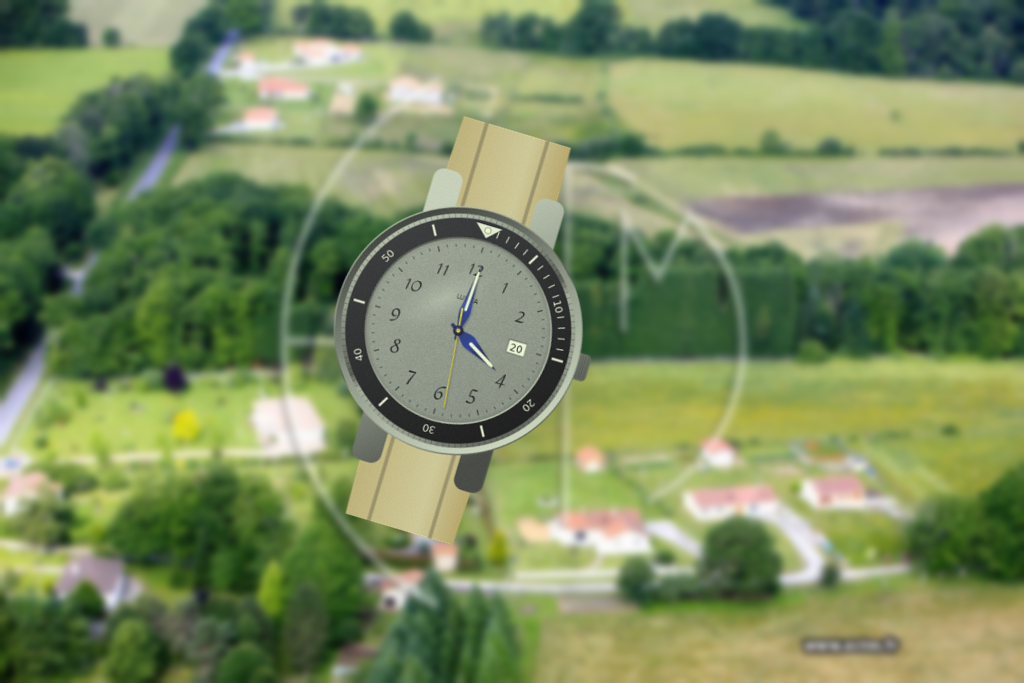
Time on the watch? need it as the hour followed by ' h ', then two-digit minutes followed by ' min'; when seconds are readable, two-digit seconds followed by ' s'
4 h 00 min 29 s
